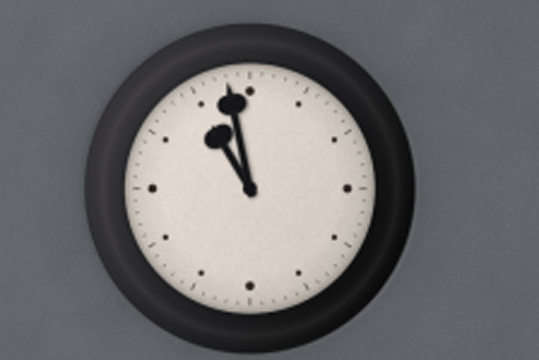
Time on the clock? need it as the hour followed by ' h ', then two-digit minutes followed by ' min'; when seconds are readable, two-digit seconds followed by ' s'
10 h 58 min
